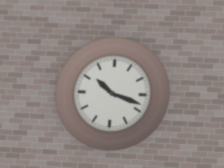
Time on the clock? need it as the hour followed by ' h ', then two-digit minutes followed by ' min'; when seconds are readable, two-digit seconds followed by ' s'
10 h 18 min
